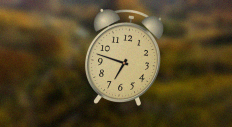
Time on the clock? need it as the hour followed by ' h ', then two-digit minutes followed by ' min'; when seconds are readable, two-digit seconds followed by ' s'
6 h 47 min
